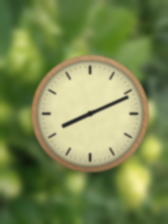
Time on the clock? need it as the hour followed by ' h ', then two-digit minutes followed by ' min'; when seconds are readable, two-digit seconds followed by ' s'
8 h 11 min
